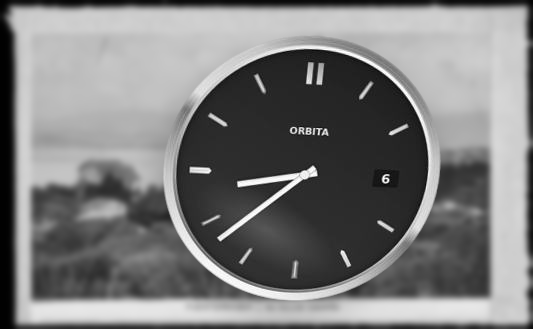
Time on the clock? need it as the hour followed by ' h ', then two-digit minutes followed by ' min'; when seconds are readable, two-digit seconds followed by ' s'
8 h 38 min
